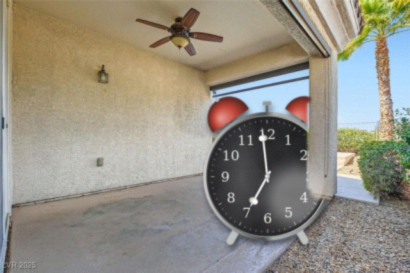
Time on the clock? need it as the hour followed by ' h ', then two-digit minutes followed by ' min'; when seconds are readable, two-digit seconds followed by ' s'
6 h 59 min
